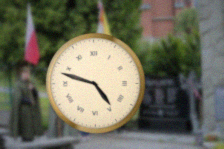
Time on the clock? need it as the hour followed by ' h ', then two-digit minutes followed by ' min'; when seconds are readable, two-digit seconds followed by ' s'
4 h 48 min
